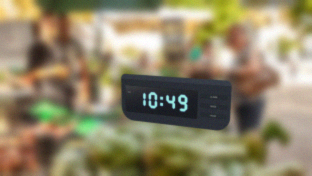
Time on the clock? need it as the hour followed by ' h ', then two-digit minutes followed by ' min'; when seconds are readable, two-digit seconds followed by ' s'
10 h 49 min
